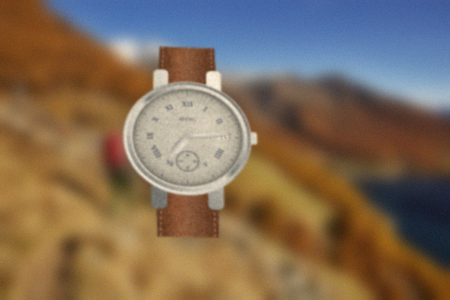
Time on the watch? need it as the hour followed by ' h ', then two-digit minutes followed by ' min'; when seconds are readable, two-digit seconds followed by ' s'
7 h 14 min
